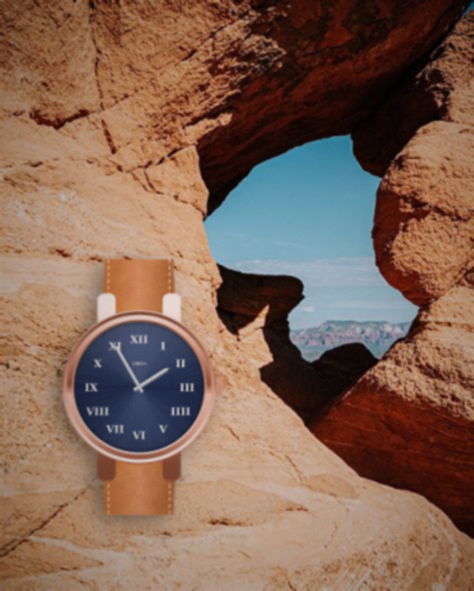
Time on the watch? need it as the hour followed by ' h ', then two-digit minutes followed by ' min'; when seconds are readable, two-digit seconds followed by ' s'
1 h 55 min
